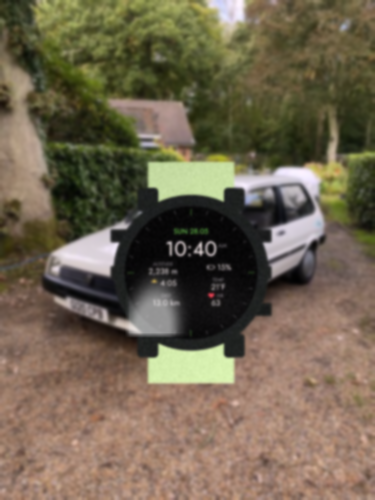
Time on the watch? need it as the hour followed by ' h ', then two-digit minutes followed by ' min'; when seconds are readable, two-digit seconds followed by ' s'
10 h 40 min
